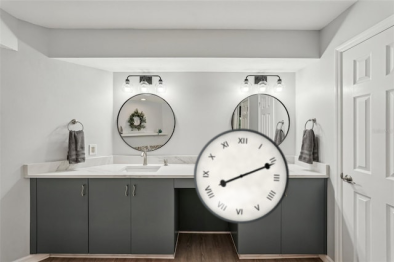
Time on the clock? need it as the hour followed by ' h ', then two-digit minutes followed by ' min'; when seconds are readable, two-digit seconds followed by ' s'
8 h 11 min
